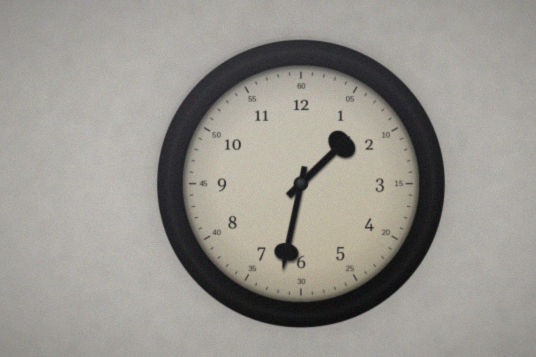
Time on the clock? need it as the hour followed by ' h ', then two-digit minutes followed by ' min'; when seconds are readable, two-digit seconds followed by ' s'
1 h 32 min
